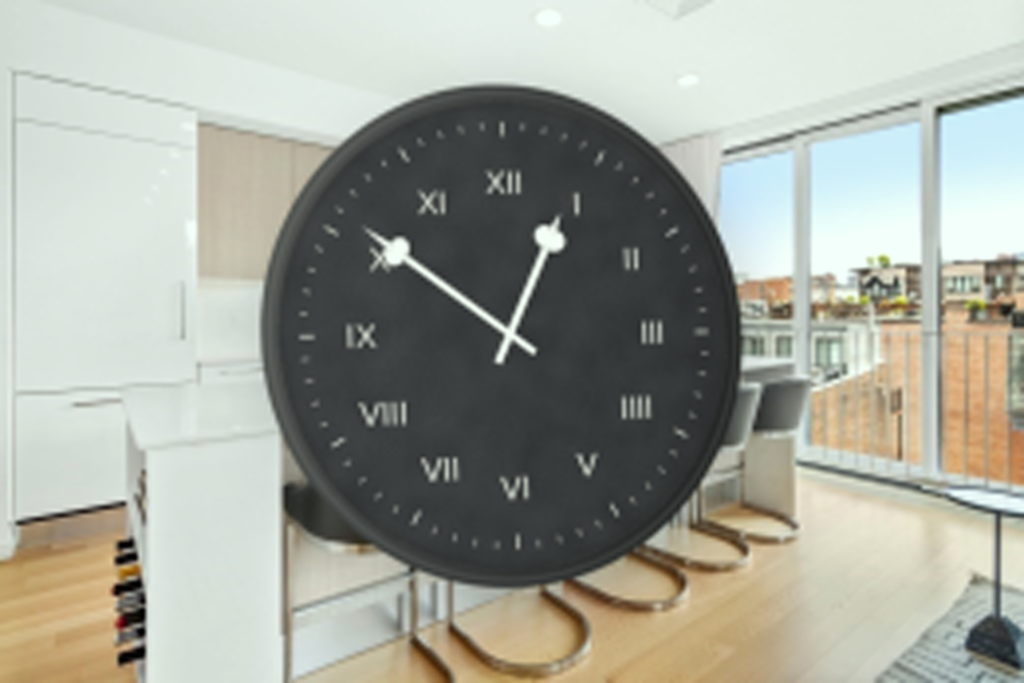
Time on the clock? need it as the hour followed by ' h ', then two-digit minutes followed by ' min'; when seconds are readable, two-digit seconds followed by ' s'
12 h 51 min
